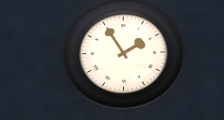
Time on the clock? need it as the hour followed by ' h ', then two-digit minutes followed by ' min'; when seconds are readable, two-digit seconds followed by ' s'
1 h 55 min
